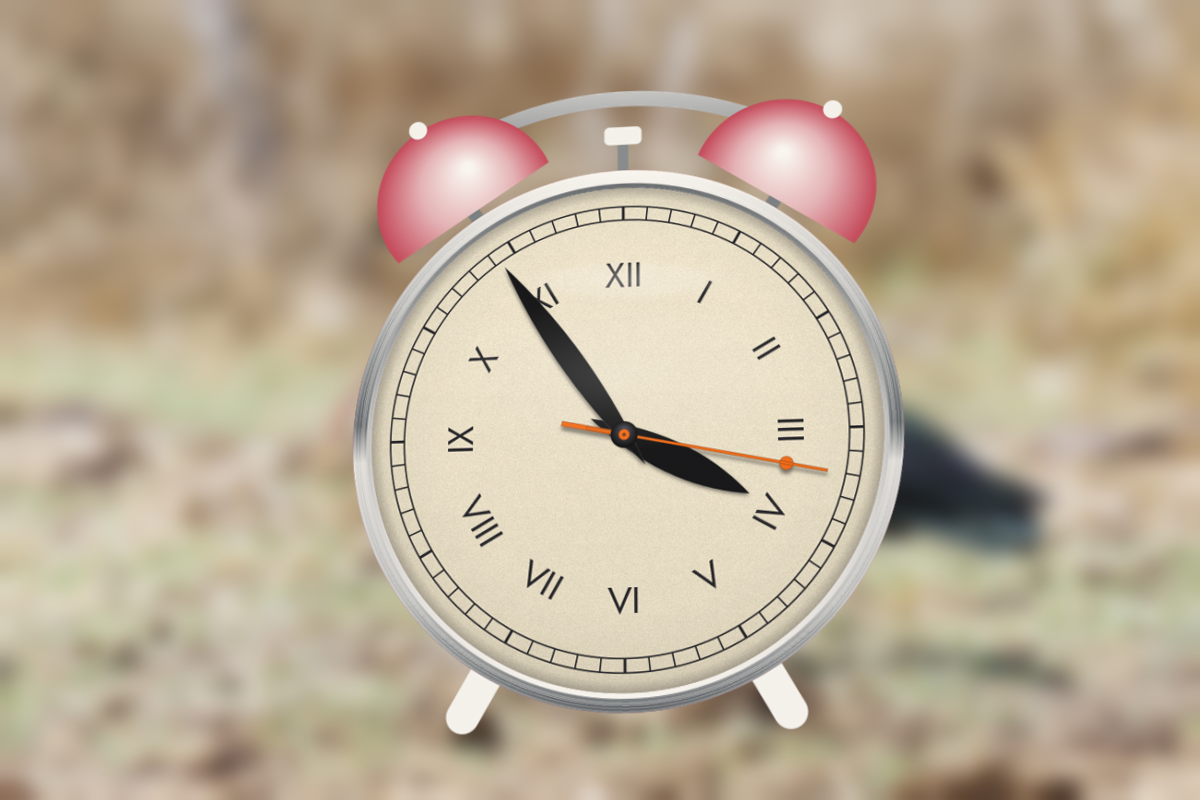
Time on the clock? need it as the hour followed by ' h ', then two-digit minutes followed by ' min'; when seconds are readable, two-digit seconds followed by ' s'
3 h 54 min 17 s
